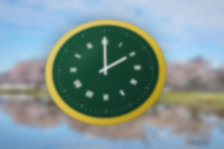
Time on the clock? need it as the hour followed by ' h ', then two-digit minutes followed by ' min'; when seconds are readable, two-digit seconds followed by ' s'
2 h 00 min
